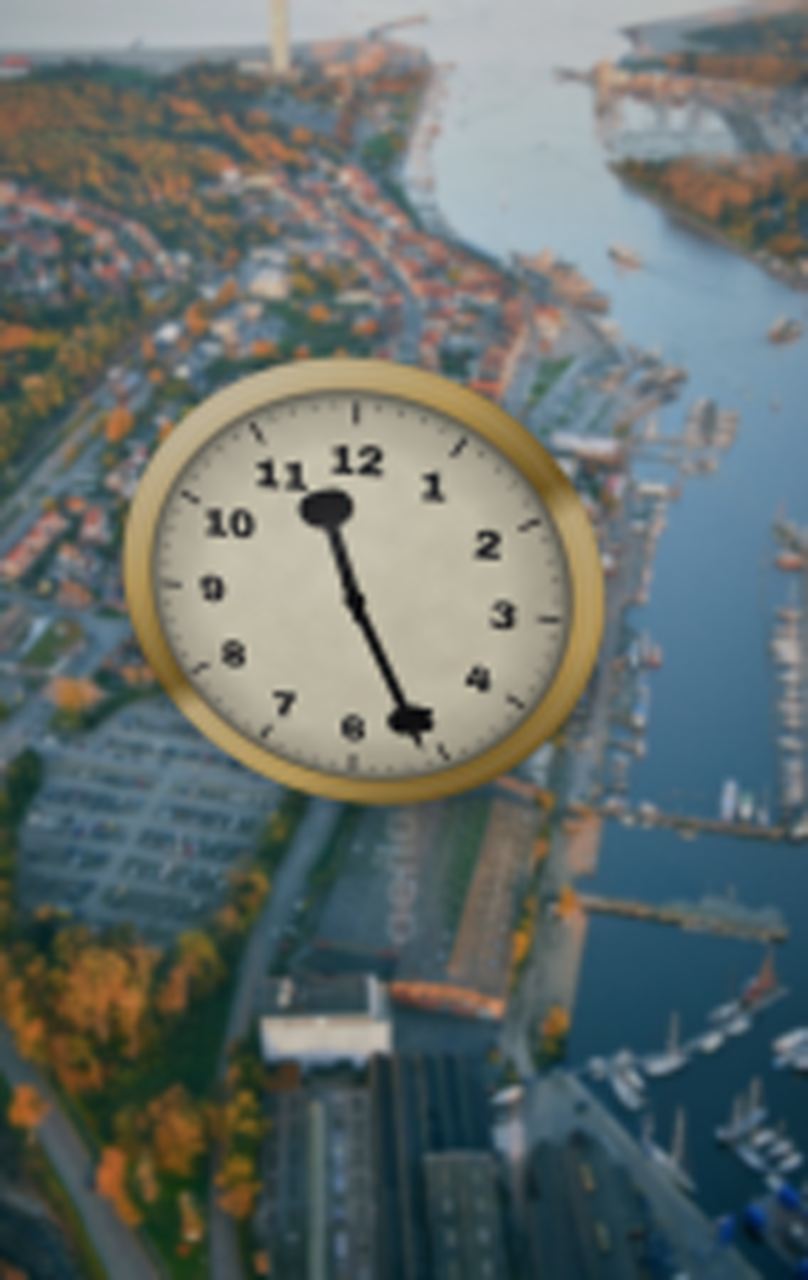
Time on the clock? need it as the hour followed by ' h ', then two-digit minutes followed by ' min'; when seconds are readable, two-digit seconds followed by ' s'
11 h 26 min
